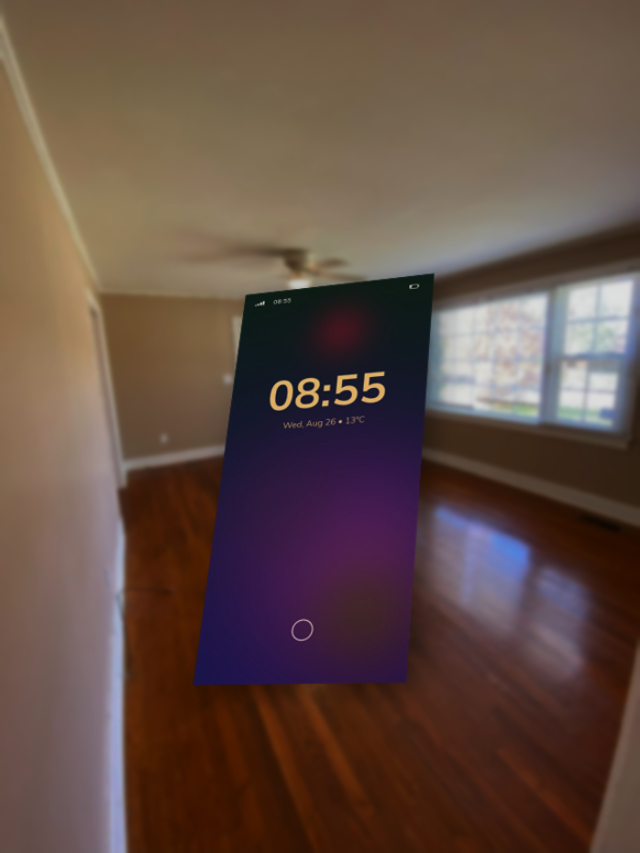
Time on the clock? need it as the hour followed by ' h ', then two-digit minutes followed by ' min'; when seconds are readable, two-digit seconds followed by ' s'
8 h 55 min
